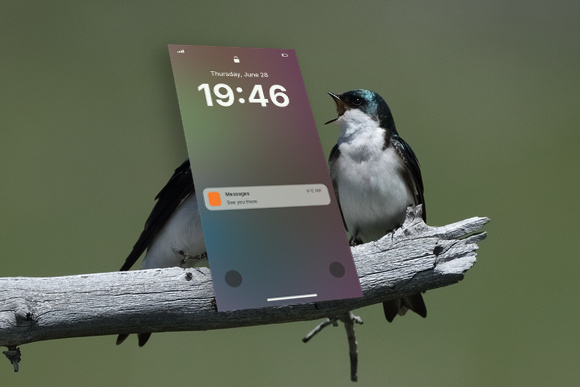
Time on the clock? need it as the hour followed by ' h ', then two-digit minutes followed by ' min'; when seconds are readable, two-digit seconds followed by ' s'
19 h 46 min
